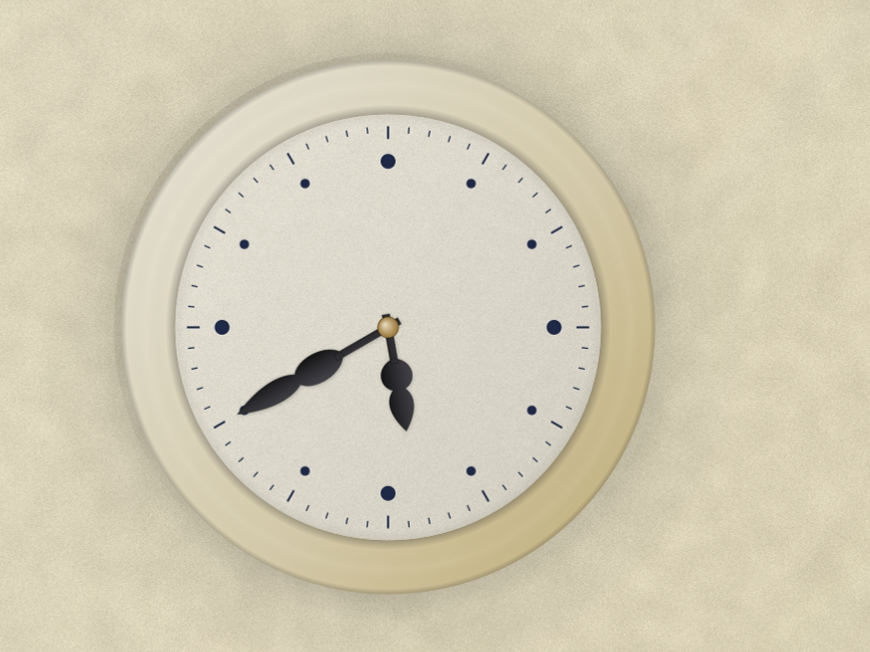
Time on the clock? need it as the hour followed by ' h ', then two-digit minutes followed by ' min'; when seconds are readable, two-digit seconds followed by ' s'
5 h 40 min
